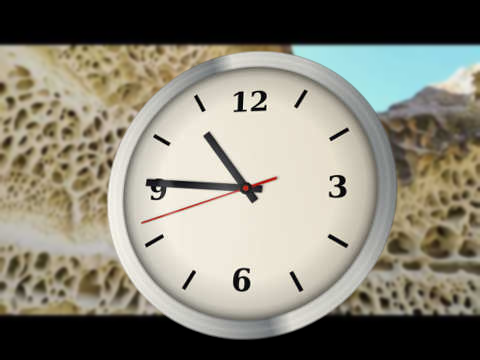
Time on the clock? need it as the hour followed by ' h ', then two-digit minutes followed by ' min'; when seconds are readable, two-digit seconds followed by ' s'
10 h 45 min 42 s
